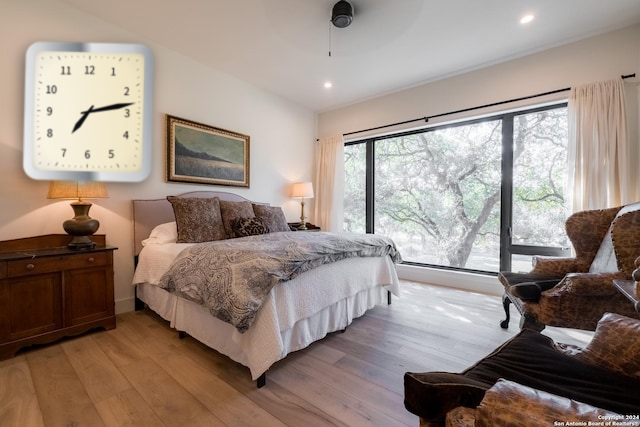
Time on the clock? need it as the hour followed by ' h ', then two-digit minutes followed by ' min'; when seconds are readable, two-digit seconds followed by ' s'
7 h 13 min
